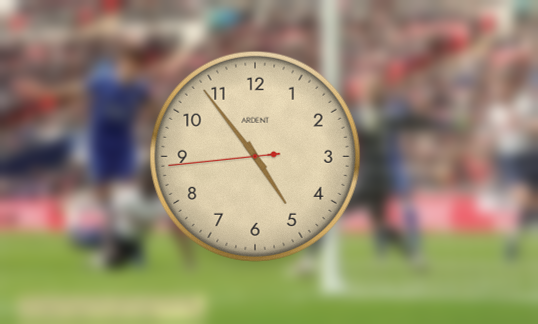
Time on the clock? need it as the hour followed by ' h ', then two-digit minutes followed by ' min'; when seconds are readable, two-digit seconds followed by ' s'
4 h 53 min 44 s
